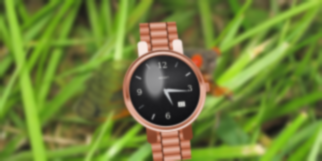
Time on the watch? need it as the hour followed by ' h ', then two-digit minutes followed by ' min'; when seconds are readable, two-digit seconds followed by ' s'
5 h 16 min
